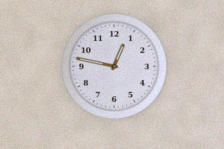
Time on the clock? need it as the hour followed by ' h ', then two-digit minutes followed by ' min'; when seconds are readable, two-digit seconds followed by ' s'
12 h 47 min
